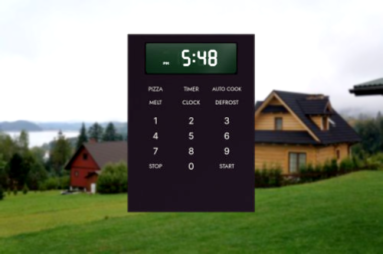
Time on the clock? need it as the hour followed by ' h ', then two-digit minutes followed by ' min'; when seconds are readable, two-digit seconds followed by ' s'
5 h 48 min
